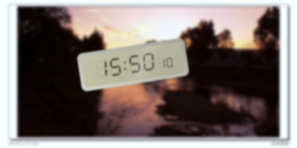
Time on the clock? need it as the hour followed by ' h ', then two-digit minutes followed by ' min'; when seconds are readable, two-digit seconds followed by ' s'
15 h 50 min
